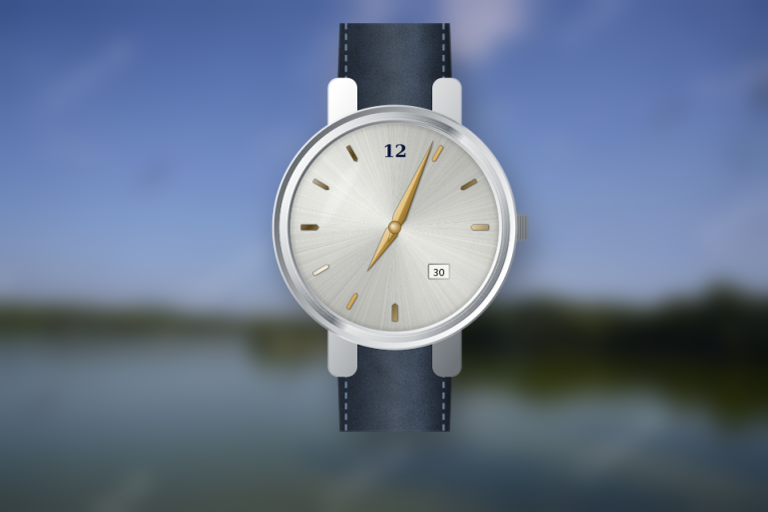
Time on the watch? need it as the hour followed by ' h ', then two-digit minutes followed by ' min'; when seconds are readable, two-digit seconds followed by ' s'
7 h 04 min
